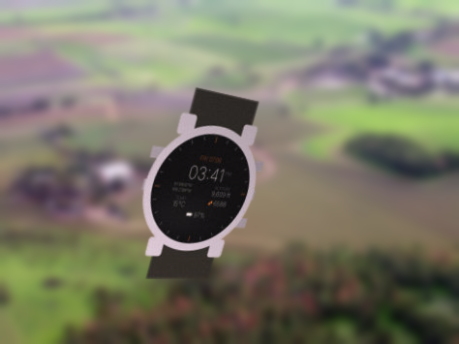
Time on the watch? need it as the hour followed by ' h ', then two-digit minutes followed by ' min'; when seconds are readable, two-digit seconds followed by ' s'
3 h 41 min
